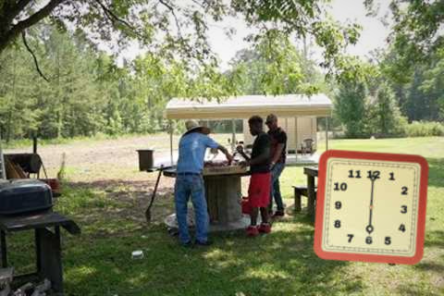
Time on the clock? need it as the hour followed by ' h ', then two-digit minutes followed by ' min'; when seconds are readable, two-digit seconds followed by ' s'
6 h 00 min
